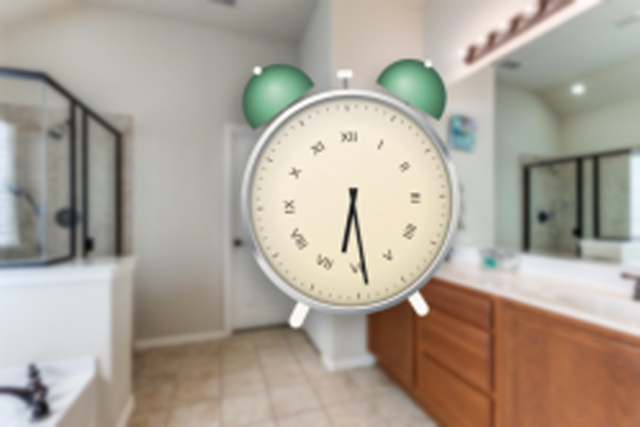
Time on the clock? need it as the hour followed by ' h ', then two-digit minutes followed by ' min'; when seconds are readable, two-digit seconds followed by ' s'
6 h 29 min
